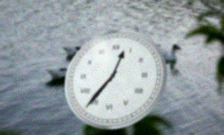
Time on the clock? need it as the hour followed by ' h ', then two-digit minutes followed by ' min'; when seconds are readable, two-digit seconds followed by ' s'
12 h 36 min
